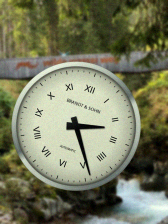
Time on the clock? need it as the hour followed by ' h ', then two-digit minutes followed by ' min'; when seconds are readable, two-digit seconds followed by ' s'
2 h 24 min
